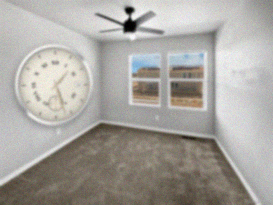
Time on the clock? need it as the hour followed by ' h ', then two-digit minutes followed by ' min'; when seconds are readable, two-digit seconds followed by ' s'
1 h 27 min
